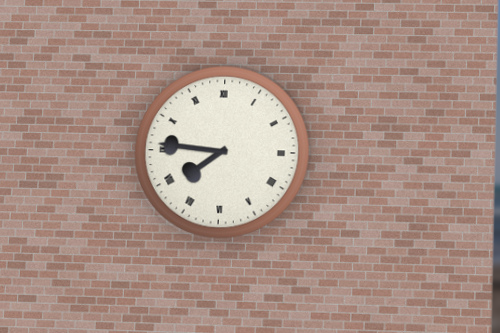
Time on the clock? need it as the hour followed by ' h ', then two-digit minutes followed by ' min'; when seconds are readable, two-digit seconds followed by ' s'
7 h 46 min
